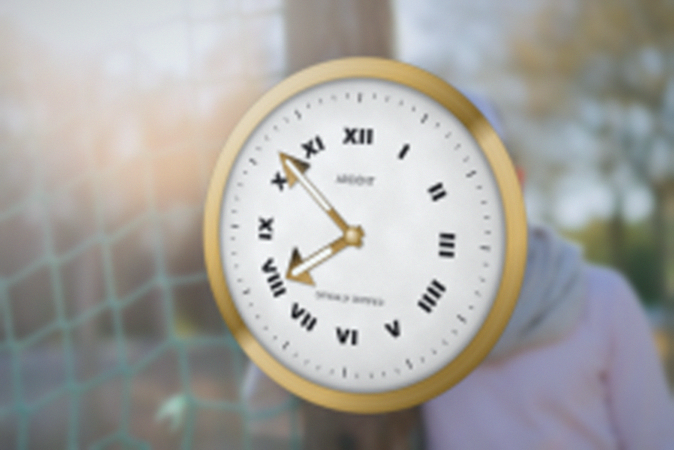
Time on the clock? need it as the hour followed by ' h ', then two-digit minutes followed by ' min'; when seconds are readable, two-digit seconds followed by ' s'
7 h 52 min
